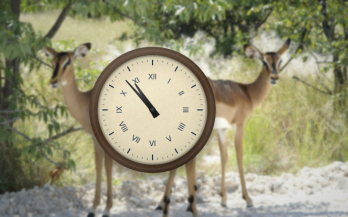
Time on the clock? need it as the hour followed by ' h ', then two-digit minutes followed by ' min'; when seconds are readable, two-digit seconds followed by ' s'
10 h 53 min
